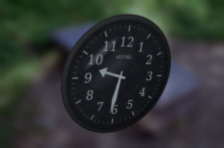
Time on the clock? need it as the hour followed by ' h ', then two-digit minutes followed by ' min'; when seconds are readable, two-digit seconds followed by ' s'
9 h 31 min
